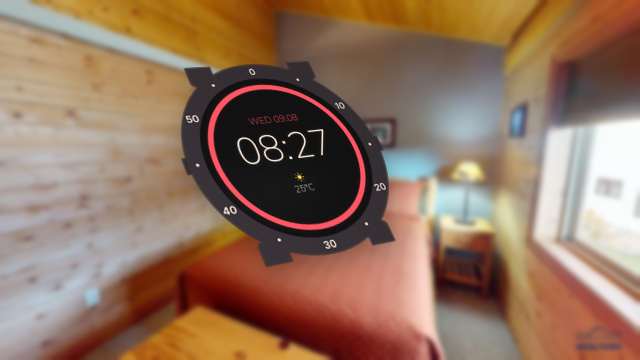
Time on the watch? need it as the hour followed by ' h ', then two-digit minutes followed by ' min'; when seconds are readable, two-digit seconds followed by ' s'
8 h 27 min
